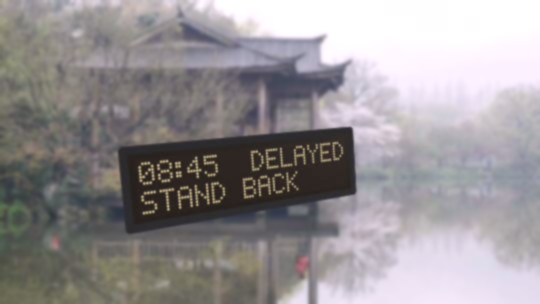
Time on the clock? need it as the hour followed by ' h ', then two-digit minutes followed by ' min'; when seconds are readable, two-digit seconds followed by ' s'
8 h 45 min
